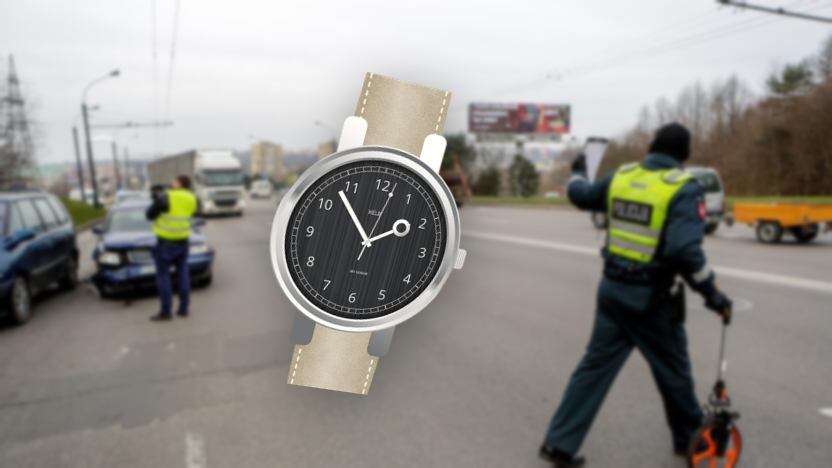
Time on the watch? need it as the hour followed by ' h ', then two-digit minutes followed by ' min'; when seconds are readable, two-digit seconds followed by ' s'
1 h 53 min 02 s
